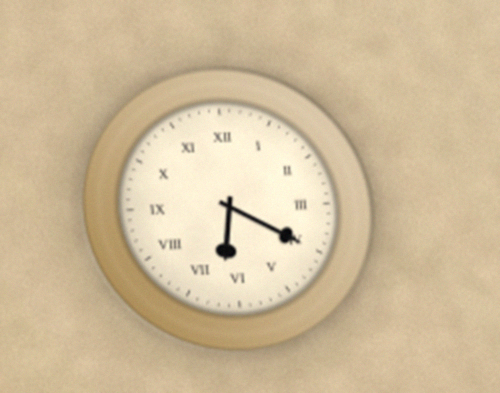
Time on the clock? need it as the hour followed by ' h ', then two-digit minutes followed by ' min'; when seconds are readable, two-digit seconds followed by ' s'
6 h 20 min
